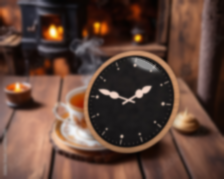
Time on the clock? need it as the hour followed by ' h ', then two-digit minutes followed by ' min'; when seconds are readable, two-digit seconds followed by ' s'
1 h 47 min
